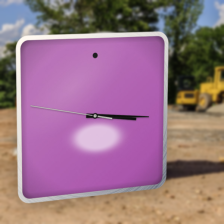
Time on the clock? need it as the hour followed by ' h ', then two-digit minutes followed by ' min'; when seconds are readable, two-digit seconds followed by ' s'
3 h 15 min 47 s
